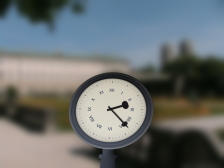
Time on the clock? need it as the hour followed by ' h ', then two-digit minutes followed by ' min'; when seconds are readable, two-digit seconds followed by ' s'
2 h 23 min
